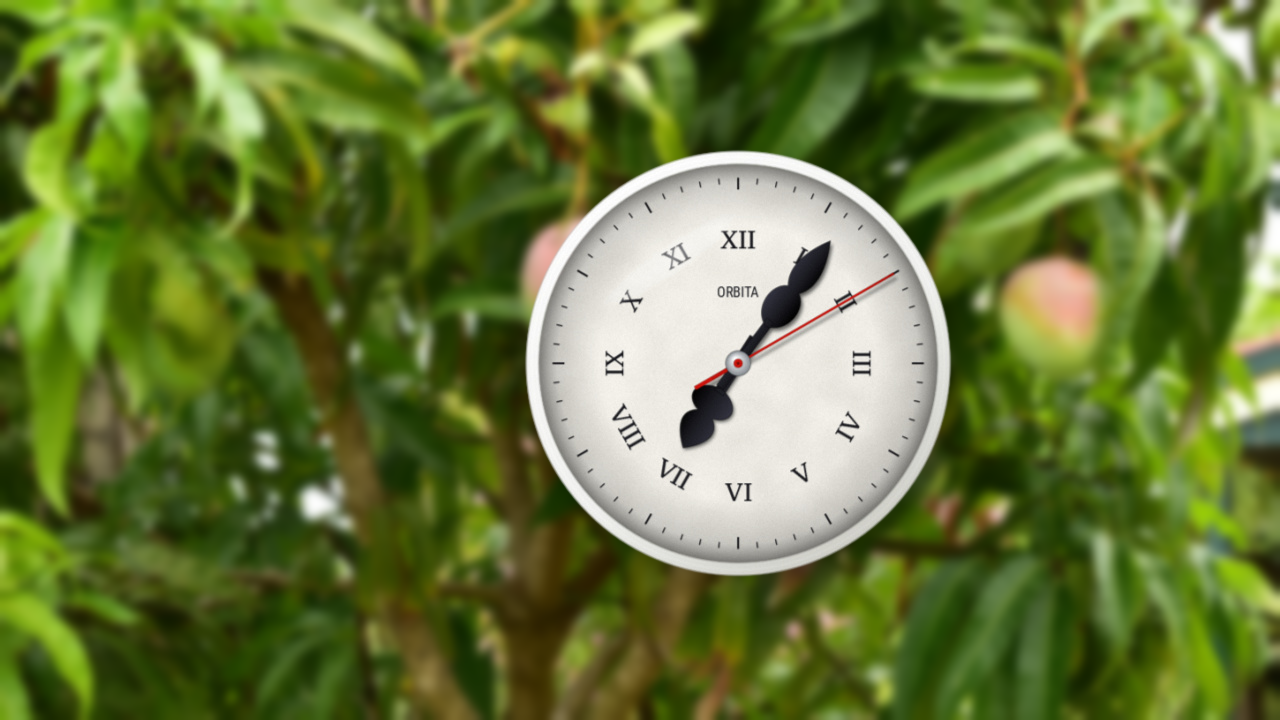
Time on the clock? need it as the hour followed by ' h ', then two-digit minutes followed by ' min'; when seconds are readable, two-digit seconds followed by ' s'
7 h 06 min 10 s
